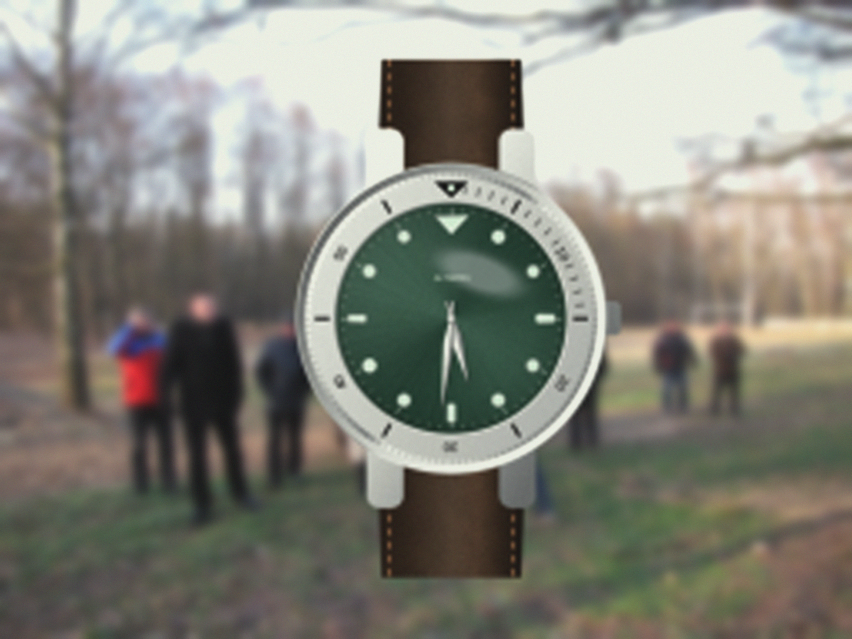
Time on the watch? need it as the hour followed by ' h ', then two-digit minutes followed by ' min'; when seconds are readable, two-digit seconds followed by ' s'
5 h 31 min
